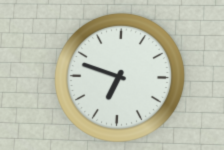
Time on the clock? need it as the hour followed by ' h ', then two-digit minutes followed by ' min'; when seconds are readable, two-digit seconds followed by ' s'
6 h 48 min
